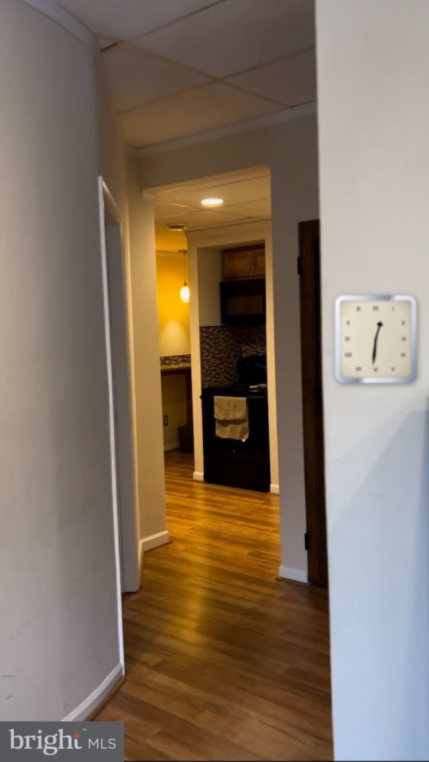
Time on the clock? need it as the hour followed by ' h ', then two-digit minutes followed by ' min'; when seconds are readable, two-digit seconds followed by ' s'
12 h 31 min
